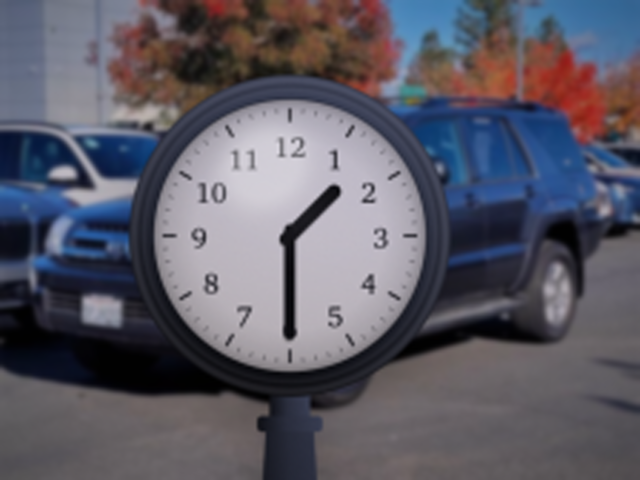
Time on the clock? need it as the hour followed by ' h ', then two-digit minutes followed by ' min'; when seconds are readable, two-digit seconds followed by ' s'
1 h 30 min
